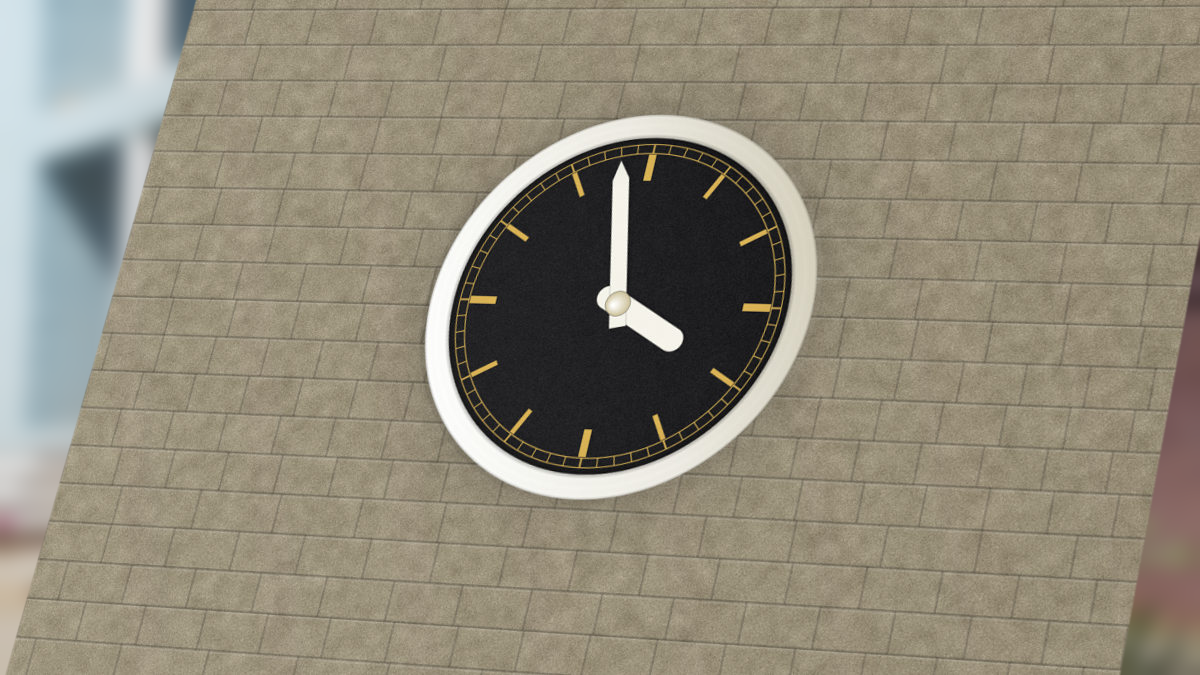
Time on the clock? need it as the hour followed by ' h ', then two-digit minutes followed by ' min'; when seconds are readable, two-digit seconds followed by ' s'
3 h 58 min
